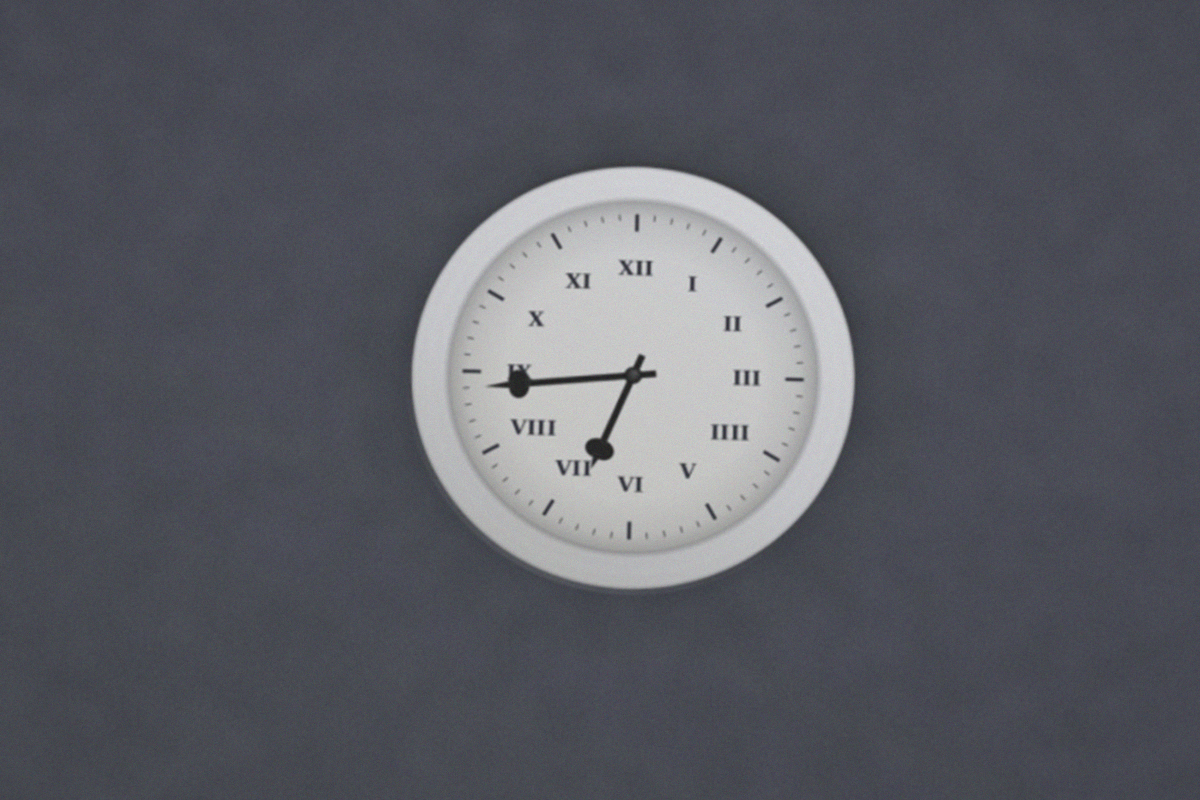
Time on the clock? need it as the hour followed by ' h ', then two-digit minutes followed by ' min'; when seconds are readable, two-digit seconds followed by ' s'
6 h 44 min
